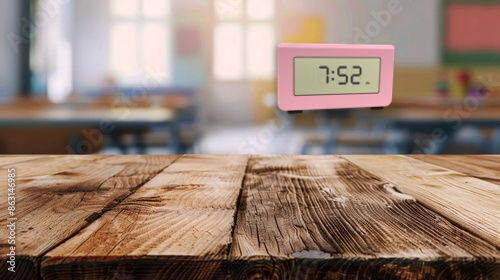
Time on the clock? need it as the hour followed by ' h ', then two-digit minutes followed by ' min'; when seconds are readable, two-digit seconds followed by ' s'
7 h 52 min
